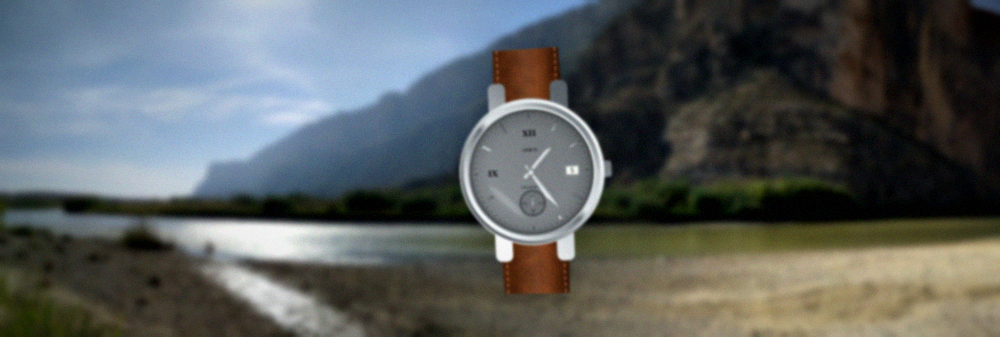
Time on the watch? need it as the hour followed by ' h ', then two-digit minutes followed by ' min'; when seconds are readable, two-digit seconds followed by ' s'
1 h 24 min
